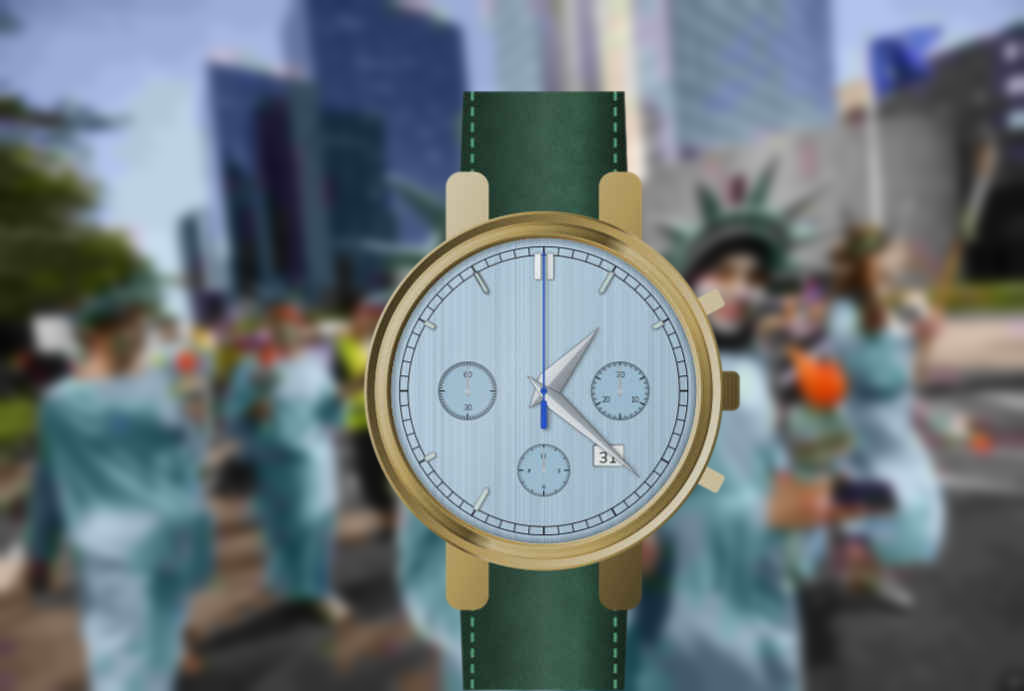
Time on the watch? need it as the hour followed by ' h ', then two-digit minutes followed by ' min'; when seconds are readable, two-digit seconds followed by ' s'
1 h 22 min
